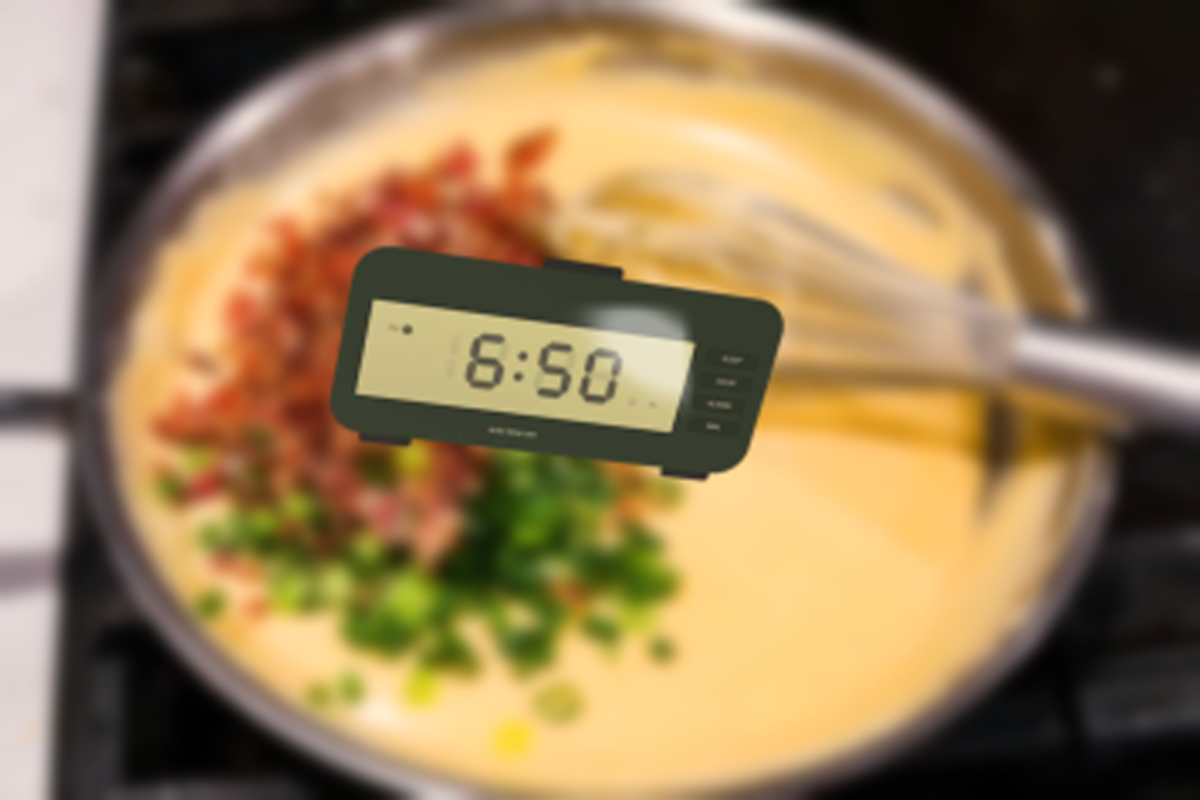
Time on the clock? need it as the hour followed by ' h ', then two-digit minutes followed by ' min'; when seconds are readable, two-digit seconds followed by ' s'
6 h 50 min
